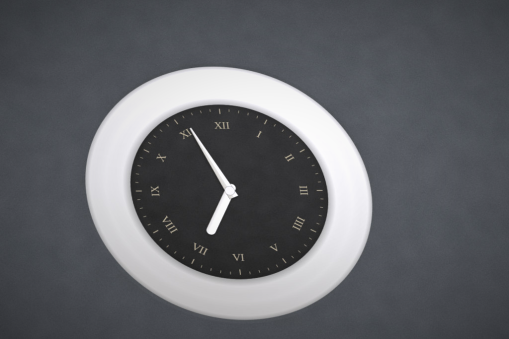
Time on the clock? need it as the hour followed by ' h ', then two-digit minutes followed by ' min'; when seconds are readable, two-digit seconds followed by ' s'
6 h 56 min
